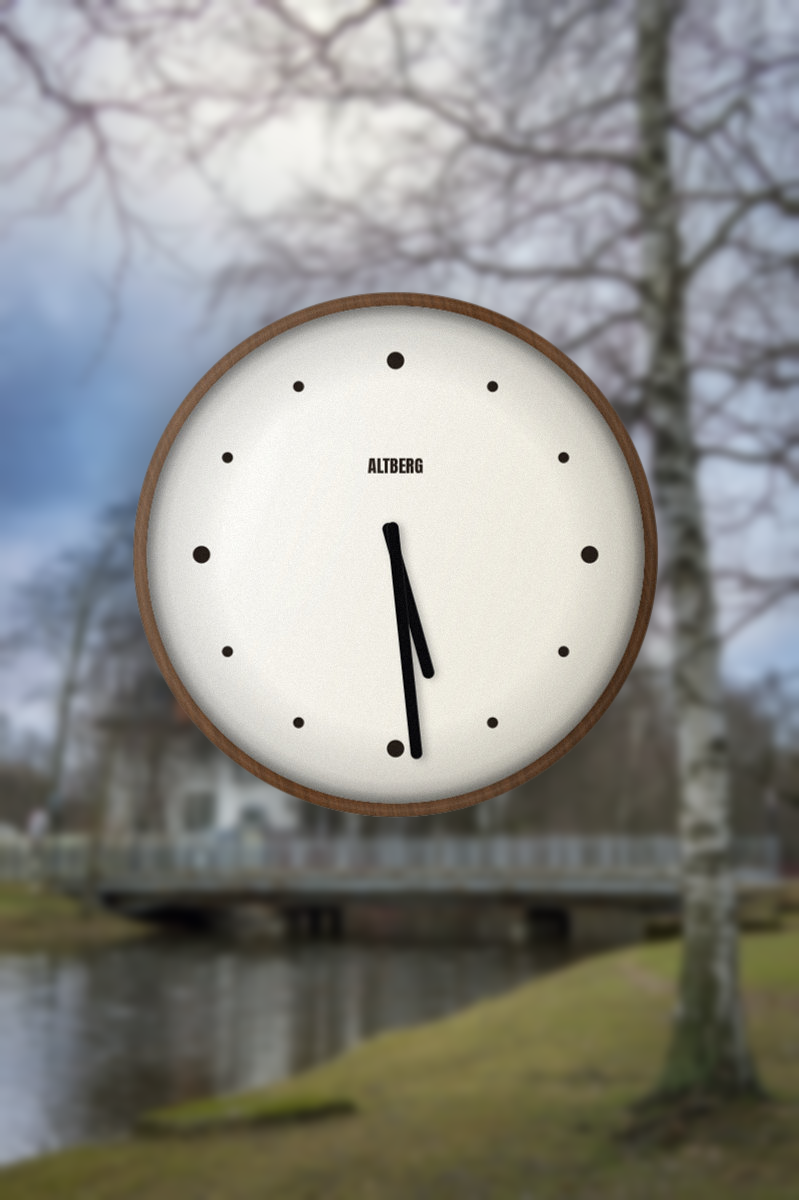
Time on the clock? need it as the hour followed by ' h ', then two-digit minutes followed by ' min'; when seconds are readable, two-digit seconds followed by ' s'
5 h 29 min
